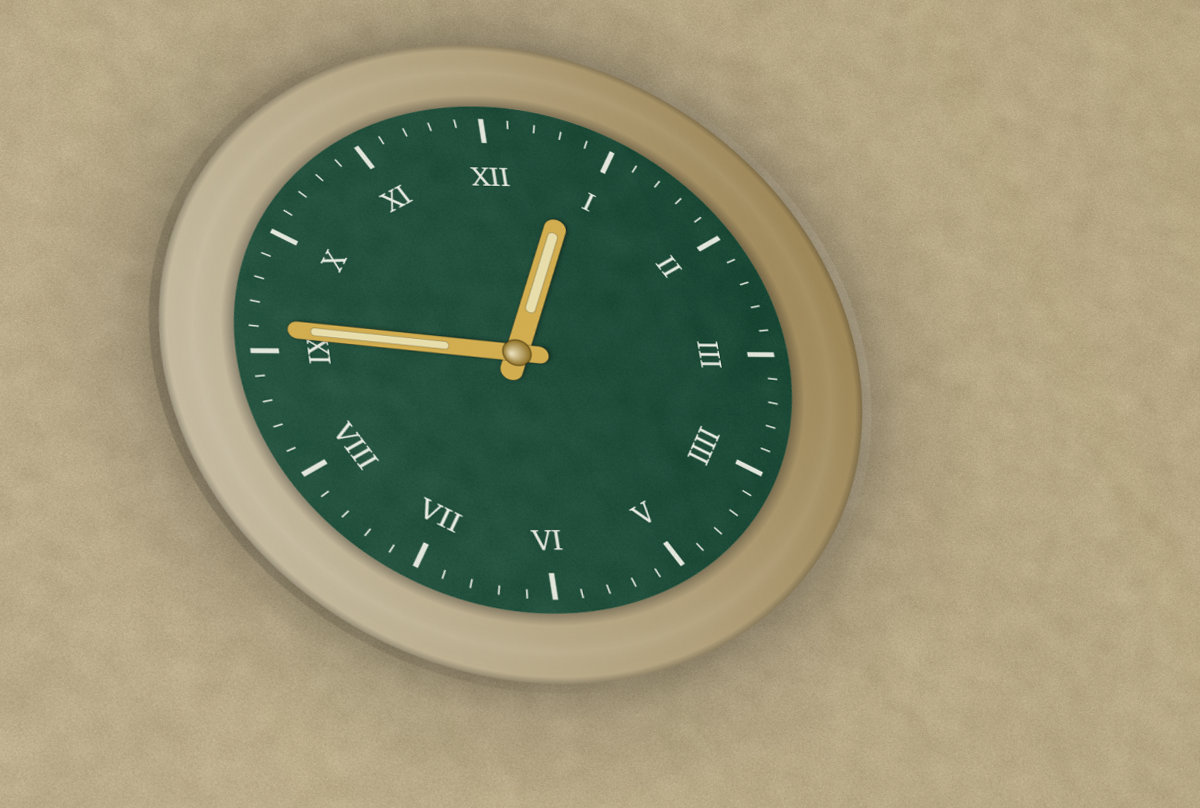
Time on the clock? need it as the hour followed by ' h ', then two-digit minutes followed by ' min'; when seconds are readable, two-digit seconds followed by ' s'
12 h 46 min
